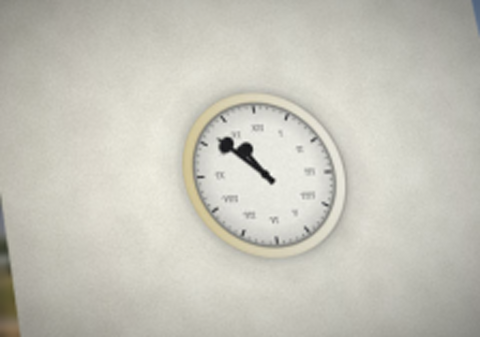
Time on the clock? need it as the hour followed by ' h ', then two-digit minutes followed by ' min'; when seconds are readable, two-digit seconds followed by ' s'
10 h 52 min
